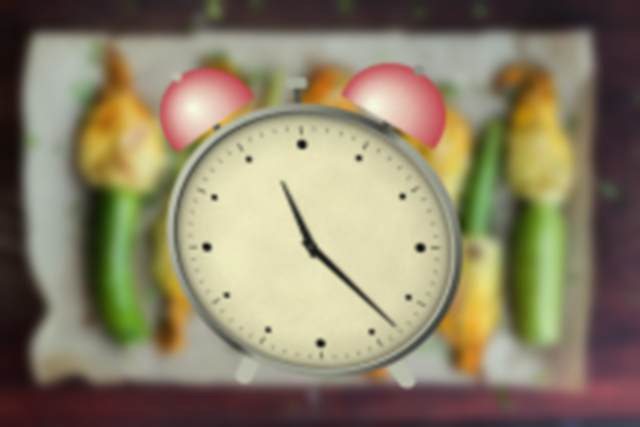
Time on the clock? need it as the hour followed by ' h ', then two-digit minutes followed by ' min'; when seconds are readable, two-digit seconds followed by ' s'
11 h 23 min
